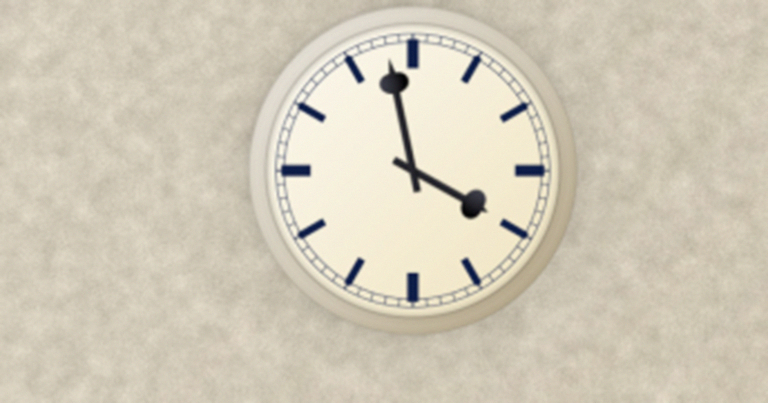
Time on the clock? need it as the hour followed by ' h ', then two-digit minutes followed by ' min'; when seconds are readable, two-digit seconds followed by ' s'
3 h 58 min
